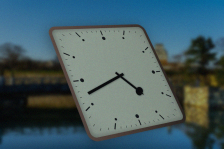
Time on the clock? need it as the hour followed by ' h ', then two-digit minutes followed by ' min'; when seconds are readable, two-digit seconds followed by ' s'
4 h 42 min
